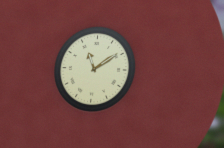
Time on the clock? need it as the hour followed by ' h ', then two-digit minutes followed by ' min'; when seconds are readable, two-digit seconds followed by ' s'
11 h 09 min
